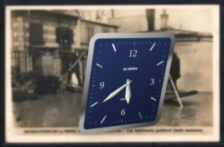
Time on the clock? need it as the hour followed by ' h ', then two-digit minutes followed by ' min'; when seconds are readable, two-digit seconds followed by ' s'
5 h 39 min
